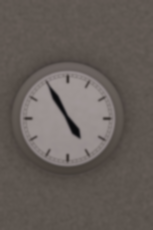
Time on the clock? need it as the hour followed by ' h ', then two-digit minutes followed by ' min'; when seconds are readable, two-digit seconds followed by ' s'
4 h 55 min
